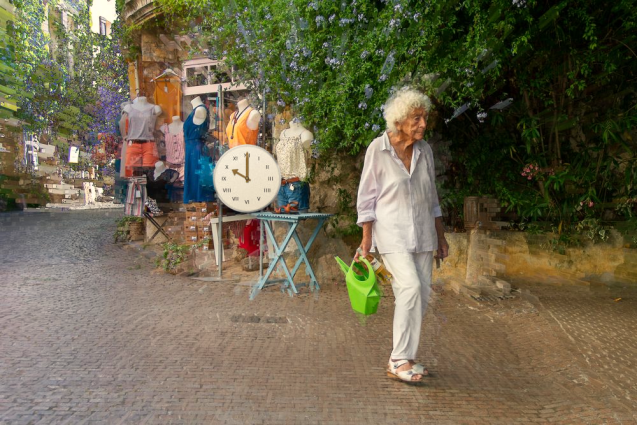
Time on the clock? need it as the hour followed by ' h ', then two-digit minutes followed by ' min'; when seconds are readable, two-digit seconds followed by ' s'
10 h 00 min
